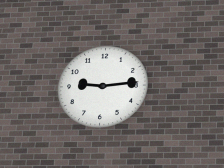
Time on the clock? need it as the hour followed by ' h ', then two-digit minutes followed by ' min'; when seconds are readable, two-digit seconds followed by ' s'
9 h 14 min
